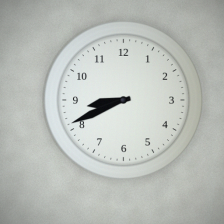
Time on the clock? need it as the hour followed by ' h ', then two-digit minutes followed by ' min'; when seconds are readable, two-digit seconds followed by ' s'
8 h 41 min
